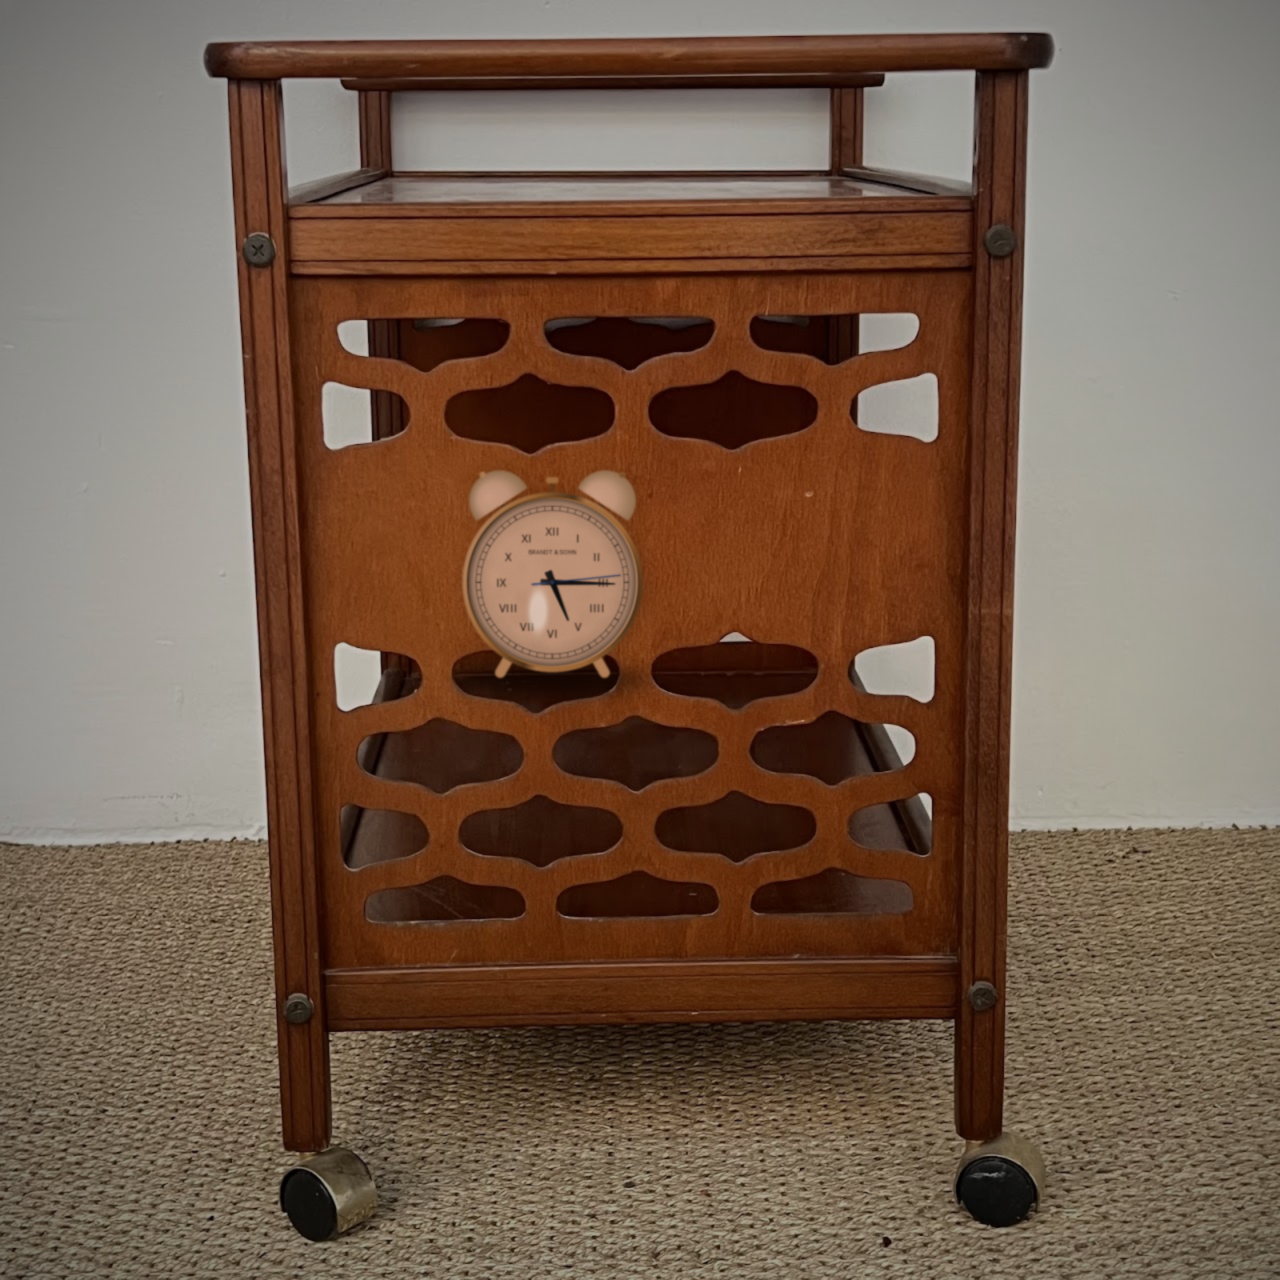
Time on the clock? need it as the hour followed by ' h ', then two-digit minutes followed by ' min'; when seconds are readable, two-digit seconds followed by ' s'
5 h 15 min 14 s
